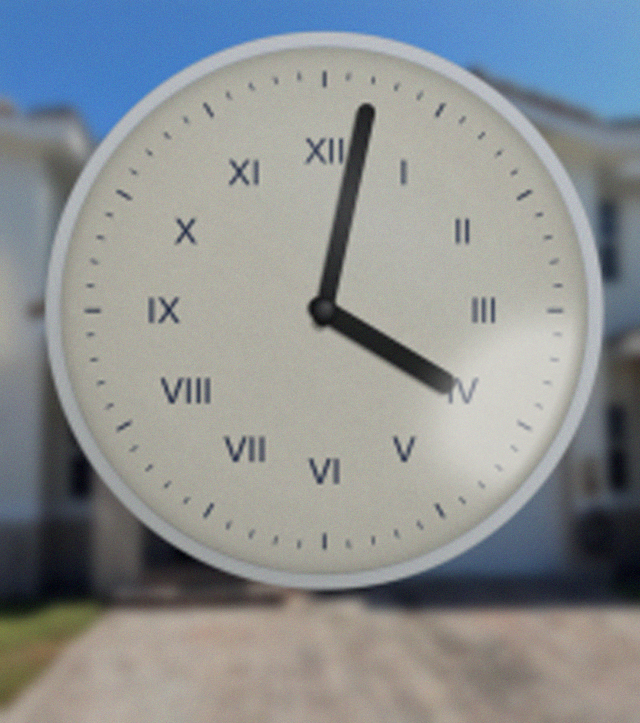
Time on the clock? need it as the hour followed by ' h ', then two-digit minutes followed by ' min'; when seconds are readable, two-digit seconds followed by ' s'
4 h 02 min
